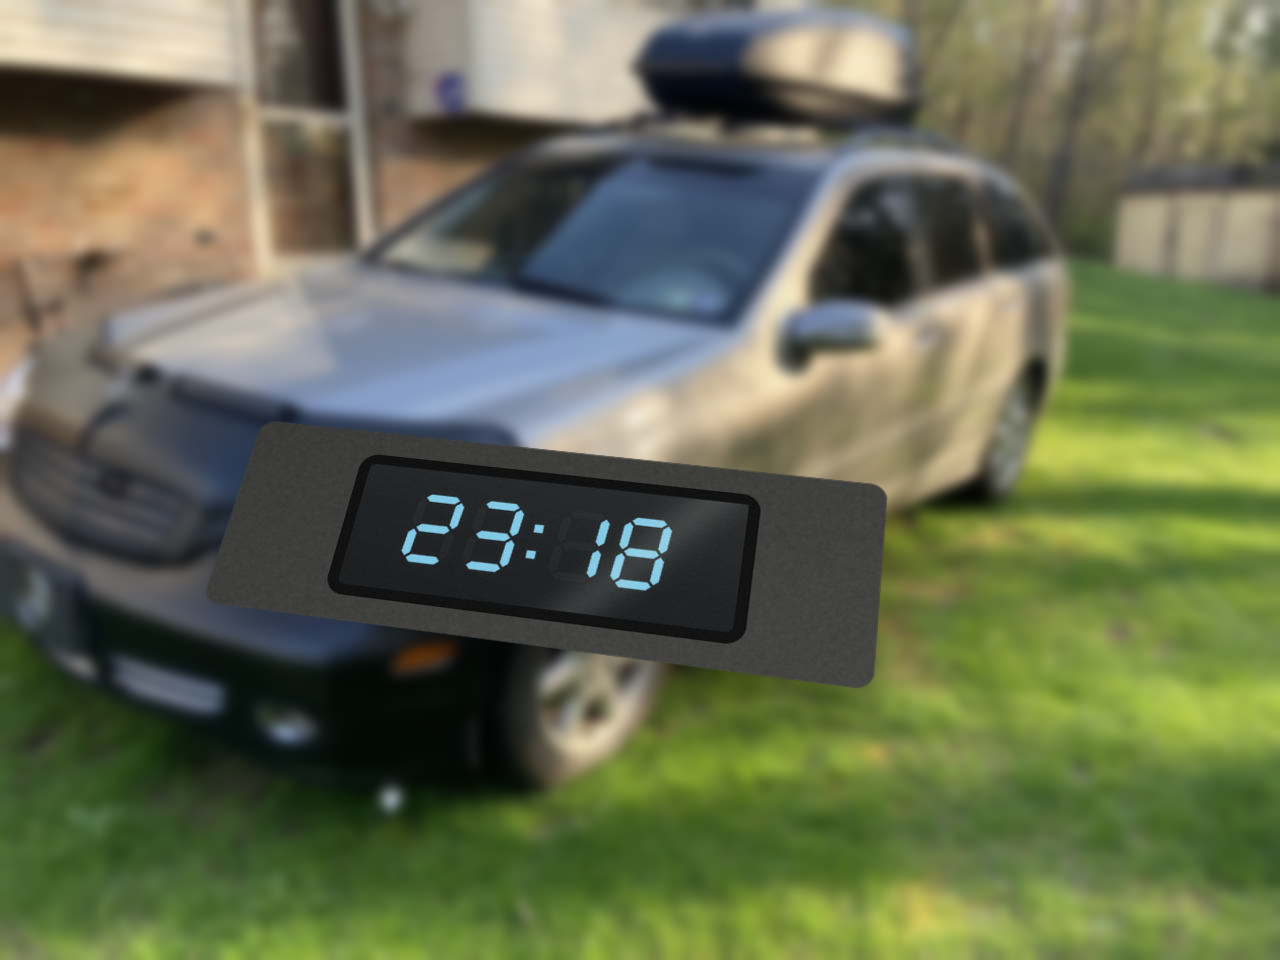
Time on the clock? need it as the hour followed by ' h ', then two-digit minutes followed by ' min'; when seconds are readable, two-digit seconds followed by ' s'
23 h 18 min
